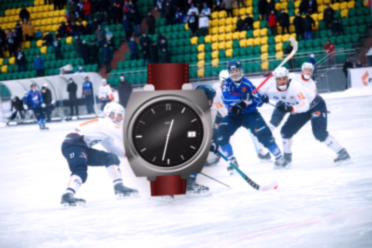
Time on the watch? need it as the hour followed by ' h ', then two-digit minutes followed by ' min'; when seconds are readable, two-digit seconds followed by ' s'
12 h 32 min
